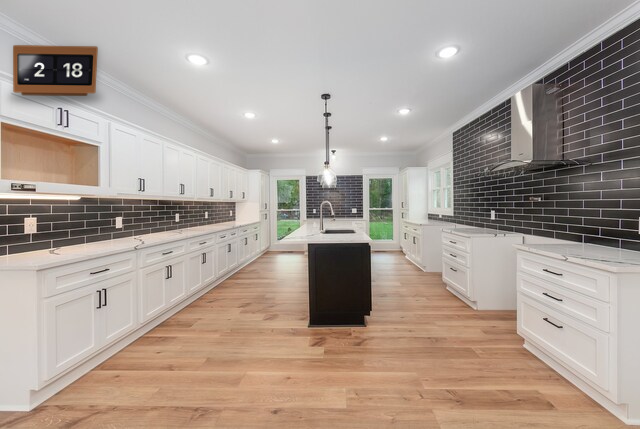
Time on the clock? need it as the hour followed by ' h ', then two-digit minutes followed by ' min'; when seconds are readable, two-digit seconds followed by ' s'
2 h 18 min
